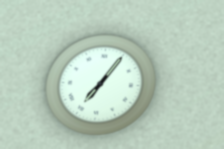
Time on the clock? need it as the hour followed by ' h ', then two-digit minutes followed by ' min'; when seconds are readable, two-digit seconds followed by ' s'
7 h 05 min
